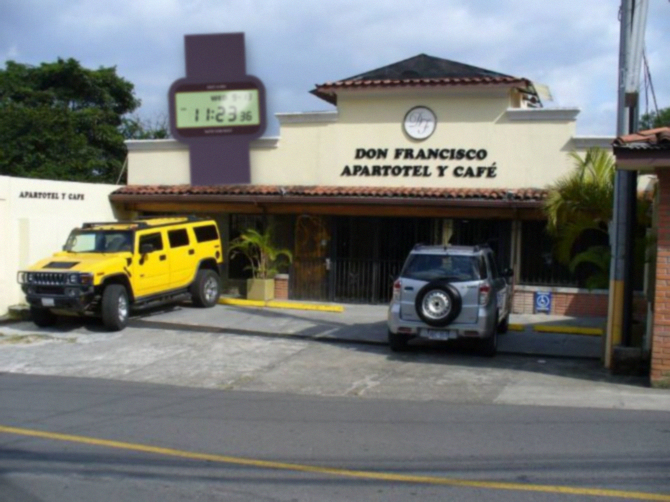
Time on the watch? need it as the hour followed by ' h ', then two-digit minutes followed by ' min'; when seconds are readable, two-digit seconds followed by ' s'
11 h 23 min
